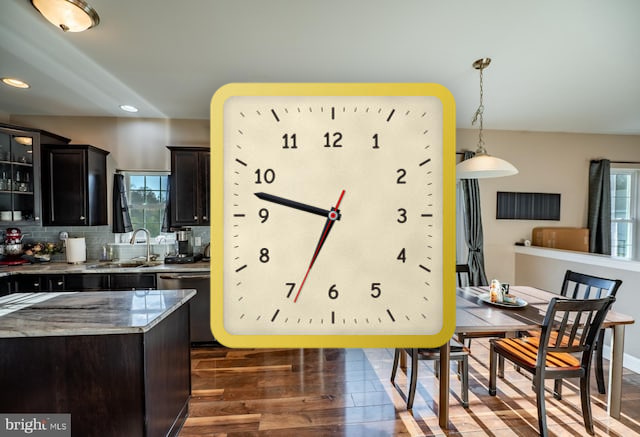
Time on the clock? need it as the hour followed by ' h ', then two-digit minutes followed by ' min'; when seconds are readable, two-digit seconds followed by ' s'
6 h 47 min 34 s
